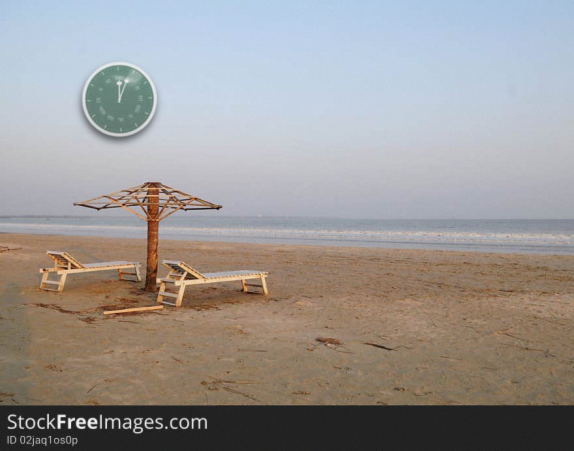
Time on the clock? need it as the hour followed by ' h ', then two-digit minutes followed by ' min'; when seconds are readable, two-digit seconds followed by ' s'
12 h 04 min
